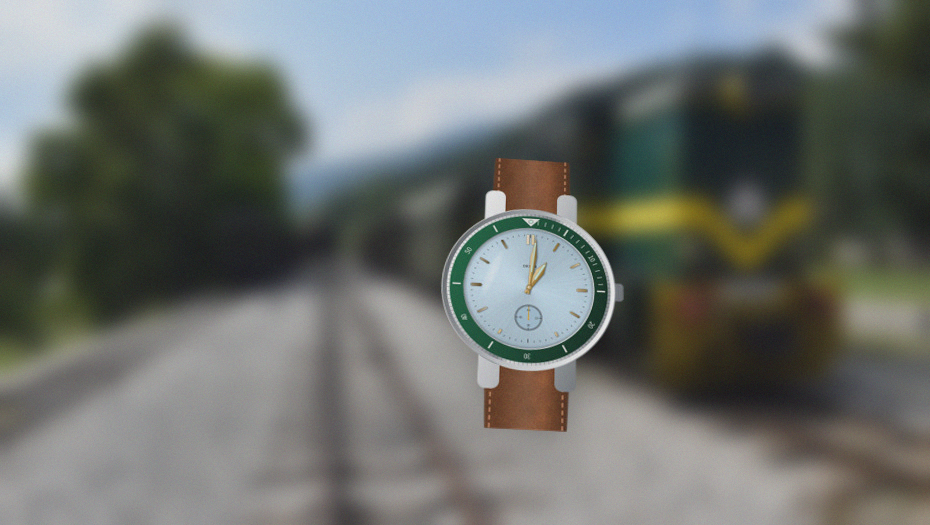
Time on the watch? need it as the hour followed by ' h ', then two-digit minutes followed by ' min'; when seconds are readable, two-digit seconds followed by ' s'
1 h 01 min
